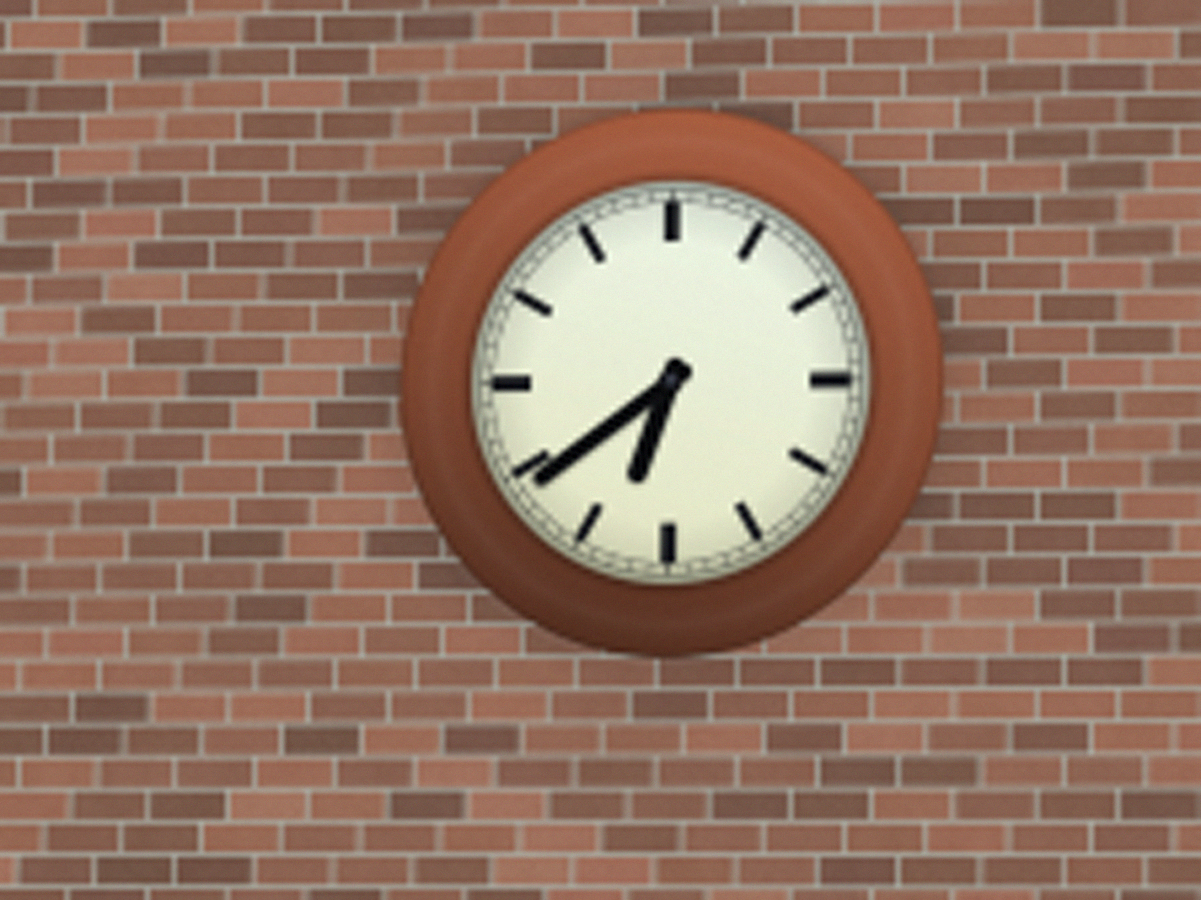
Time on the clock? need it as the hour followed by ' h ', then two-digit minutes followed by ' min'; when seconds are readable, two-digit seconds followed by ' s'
6 h 39 min
